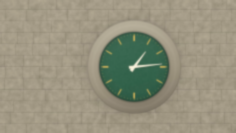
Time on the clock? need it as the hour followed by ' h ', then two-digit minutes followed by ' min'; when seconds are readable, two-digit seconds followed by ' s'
1 h 14 min
